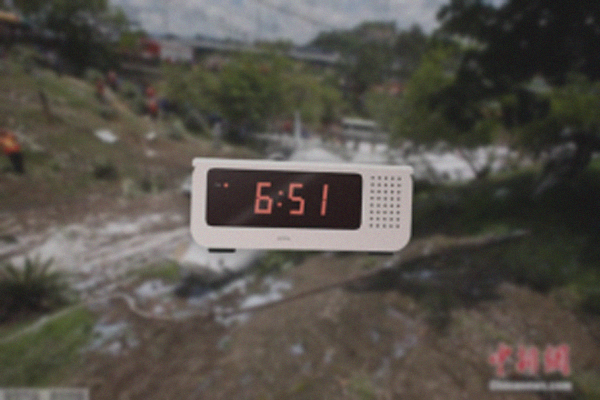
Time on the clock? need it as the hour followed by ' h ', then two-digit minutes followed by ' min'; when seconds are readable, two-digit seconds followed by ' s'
6 h 51 min
